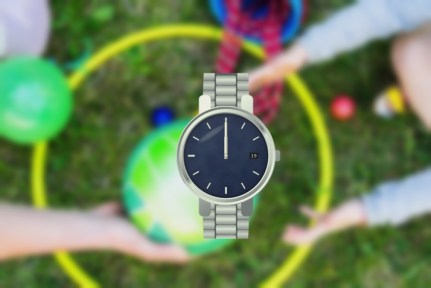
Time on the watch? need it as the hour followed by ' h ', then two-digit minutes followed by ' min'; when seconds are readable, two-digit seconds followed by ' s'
12 h 00 min
